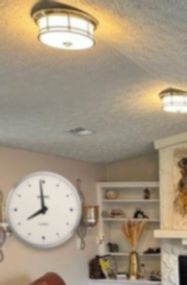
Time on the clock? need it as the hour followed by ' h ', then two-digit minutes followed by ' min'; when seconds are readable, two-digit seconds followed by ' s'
7 h 59 min
